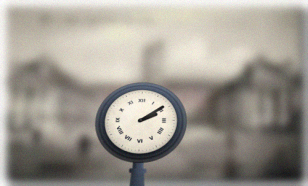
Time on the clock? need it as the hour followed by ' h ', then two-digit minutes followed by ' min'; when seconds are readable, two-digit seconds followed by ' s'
2 h 09 min
